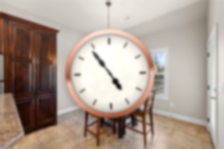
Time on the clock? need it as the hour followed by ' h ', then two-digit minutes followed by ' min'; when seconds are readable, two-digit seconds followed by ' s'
4 h 54 min
